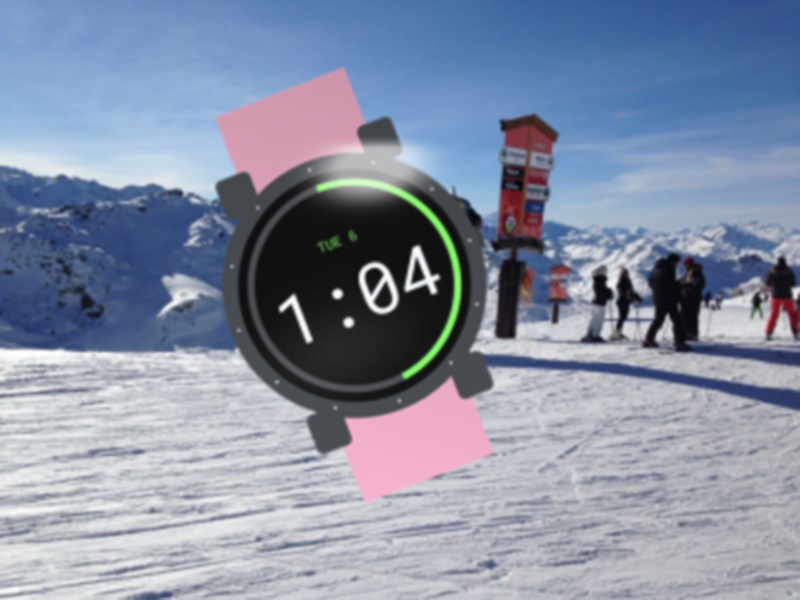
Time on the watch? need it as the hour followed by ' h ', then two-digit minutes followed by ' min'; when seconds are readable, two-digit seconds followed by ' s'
1 h 04 min
